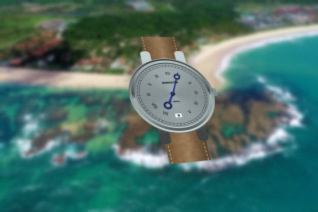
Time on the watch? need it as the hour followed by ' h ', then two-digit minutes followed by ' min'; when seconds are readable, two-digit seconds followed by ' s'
7 h 04 min
